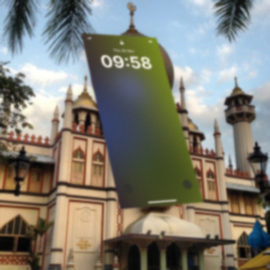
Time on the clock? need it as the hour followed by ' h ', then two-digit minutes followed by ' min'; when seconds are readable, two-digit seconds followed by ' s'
9 h 58 min
